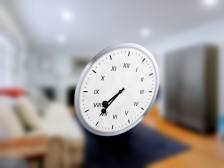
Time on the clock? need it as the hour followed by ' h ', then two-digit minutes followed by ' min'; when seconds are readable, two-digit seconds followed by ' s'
7 h 36 min
